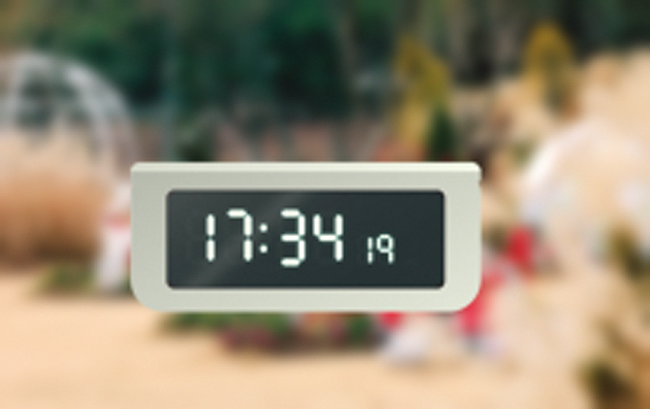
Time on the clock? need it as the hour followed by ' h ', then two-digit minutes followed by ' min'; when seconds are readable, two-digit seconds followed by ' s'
17 h 34 min 19 s
